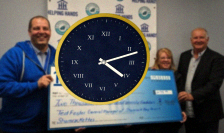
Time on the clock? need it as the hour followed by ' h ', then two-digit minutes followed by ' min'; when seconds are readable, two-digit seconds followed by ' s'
4 h 12 min
